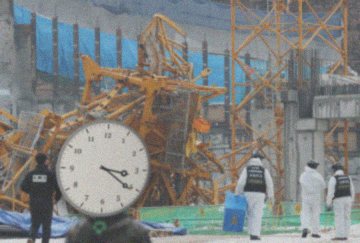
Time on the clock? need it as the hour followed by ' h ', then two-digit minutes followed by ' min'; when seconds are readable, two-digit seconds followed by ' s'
3 h 21 min
